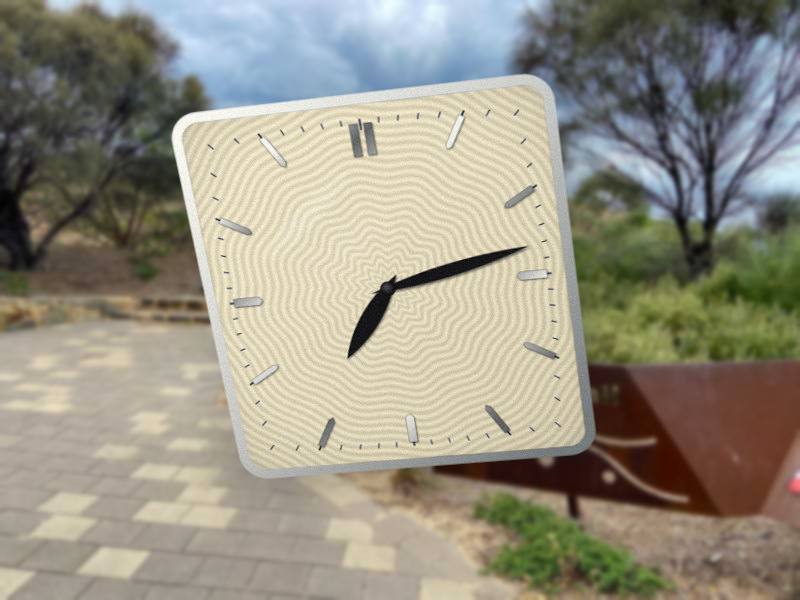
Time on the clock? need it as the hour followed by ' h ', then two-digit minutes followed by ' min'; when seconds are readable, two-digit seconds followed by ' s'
7 h 13 min
